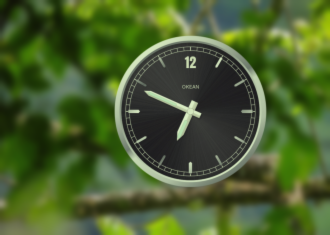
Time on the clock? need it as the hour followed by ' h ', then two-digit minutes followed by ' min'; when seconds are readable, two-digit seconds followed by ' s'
6 h 49 min
